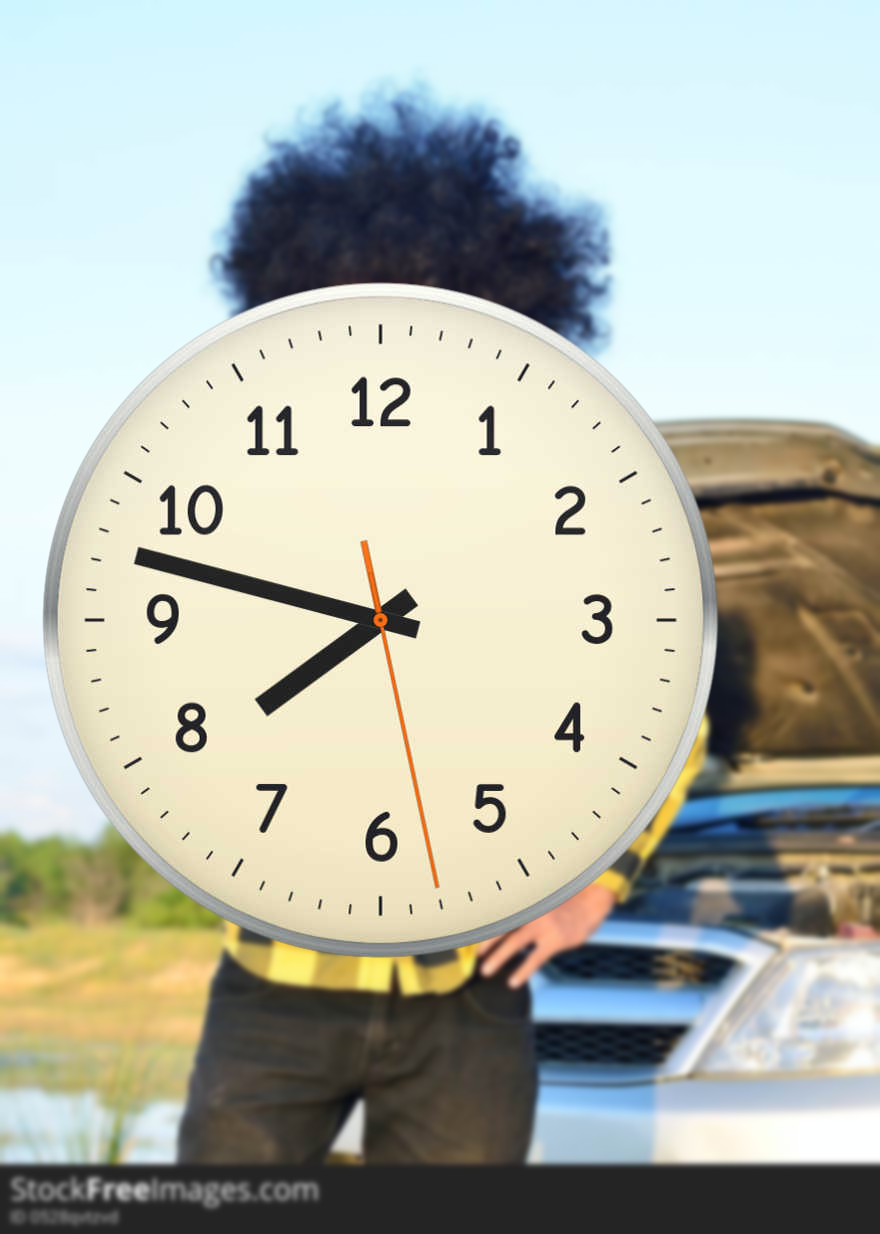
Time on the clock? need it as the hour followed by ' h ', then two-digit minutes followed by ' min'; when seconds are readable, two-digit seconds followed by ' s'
7 h 47 min 28 s
